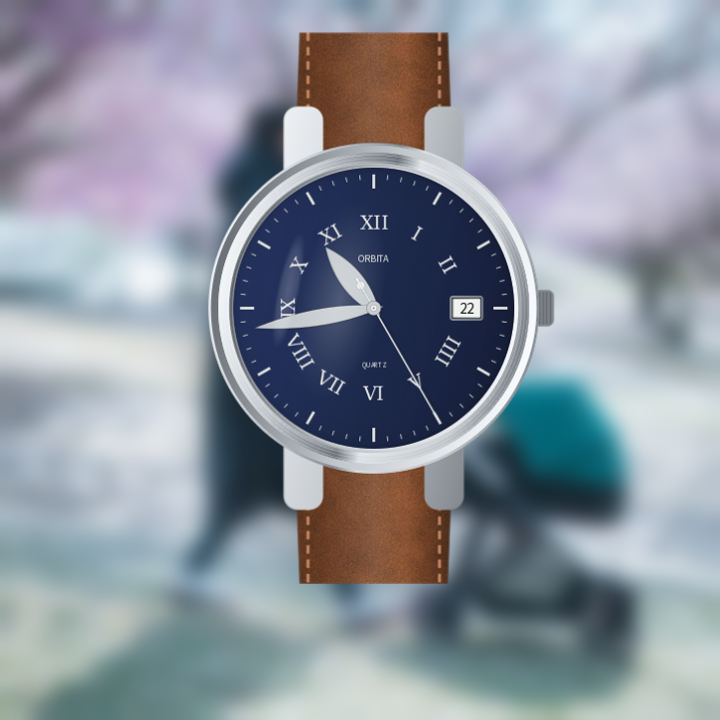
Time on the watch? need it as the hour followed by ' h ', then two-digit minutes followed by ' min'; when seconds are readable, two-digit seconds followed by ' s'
10 h 43 min 25 s
